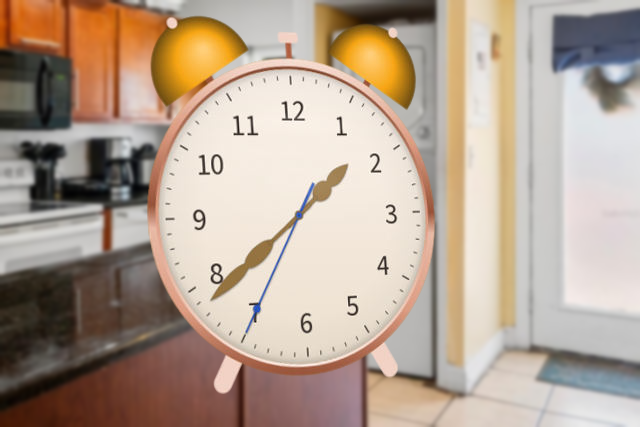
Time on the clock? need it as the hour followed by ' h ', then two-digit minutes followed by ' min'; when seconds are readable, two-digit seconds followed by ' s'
1 h 38 min 35 s
